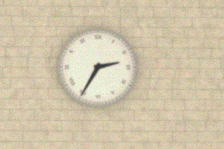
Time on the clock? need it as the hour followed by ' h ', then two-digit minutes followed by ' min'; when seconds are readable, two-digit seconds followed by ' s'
2 h 35 min
